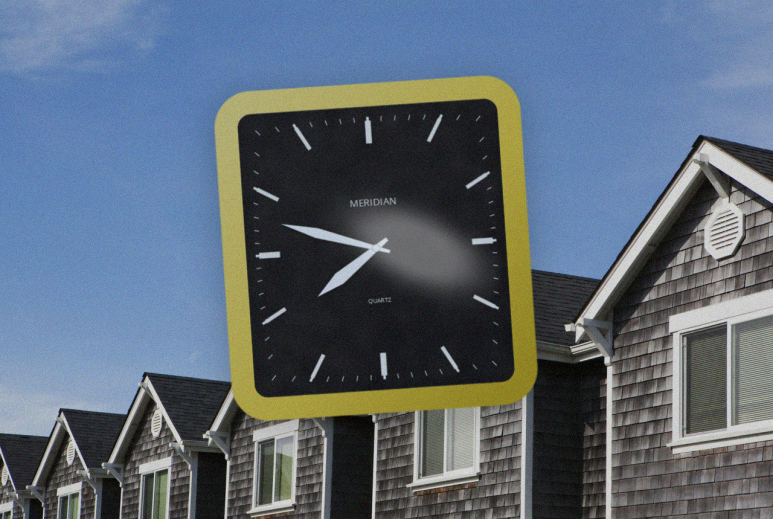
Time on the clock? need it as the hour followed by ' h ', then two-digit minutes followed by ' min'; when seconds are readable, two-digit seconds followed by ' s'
7 h 48 min
